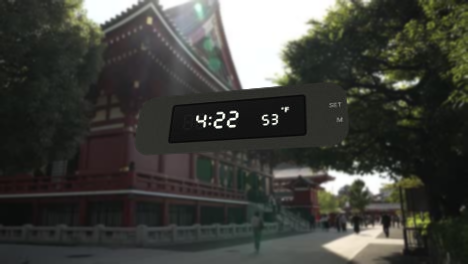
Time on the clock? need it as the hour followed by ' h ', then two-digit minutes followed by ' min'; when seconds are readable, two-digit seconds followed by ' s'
4 h 22 min
